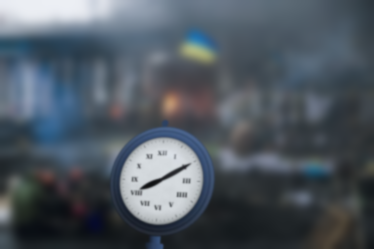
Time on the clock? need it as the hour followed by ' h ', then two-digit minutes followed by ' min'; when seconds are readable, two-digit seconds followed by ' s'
8 h 10 min
